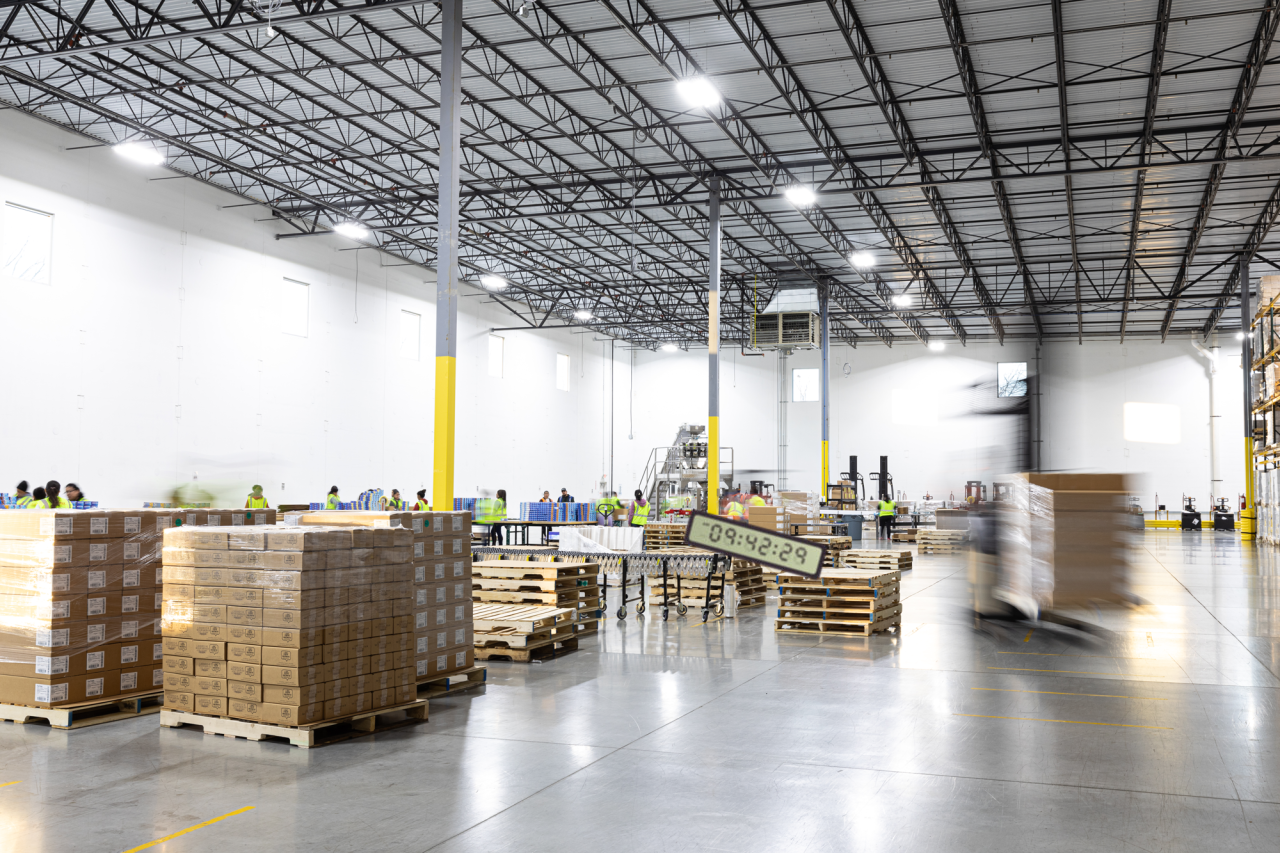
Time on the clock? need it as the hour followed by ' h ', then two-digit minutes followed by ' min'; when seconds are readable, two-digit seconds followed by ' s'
9 h 42 min 29 s
